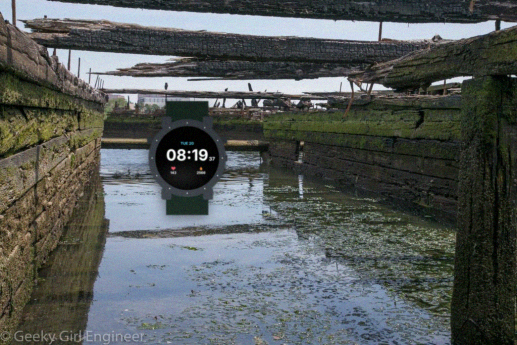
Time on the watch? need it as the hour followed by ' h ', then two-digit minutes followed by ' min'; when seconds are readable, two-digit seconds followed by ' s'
8 h 19 min
